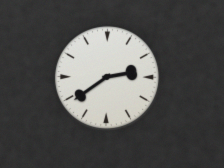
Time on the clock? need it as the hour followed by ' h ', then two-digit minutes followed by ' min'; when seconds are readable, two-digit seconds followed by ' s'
2 h 39 min
